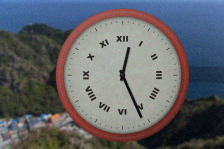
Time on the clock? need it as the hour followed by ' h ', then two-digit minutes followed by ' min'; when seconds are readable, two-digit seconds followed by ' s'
12 h 26 min
